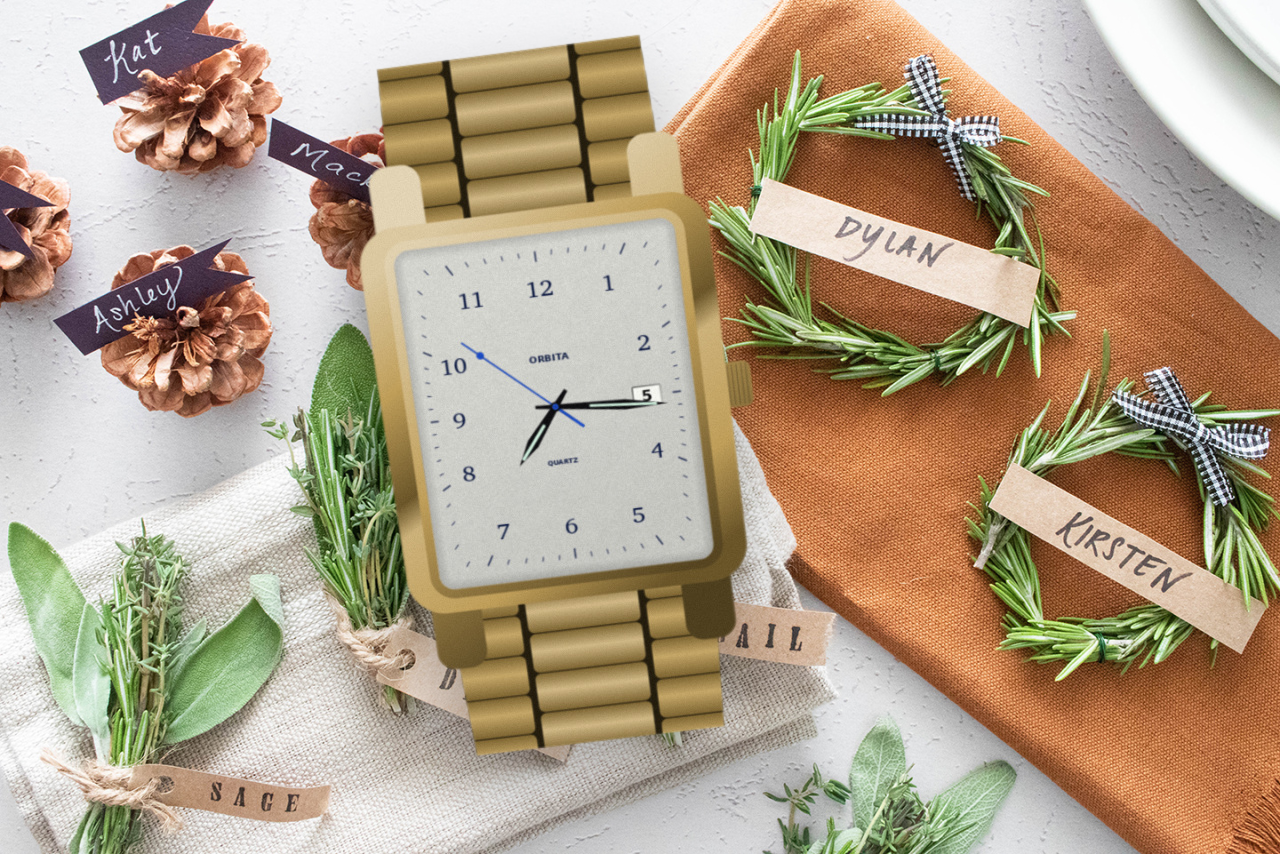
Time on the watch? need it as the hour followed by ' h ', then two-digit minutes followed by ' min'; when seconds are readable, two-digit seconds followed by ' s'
7 h 15 min 52 s
